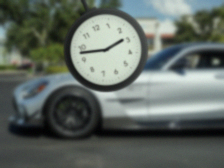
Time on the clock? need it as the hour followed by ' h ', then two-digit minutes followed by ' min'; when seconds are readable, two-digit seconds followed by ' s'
2 h 48 min
